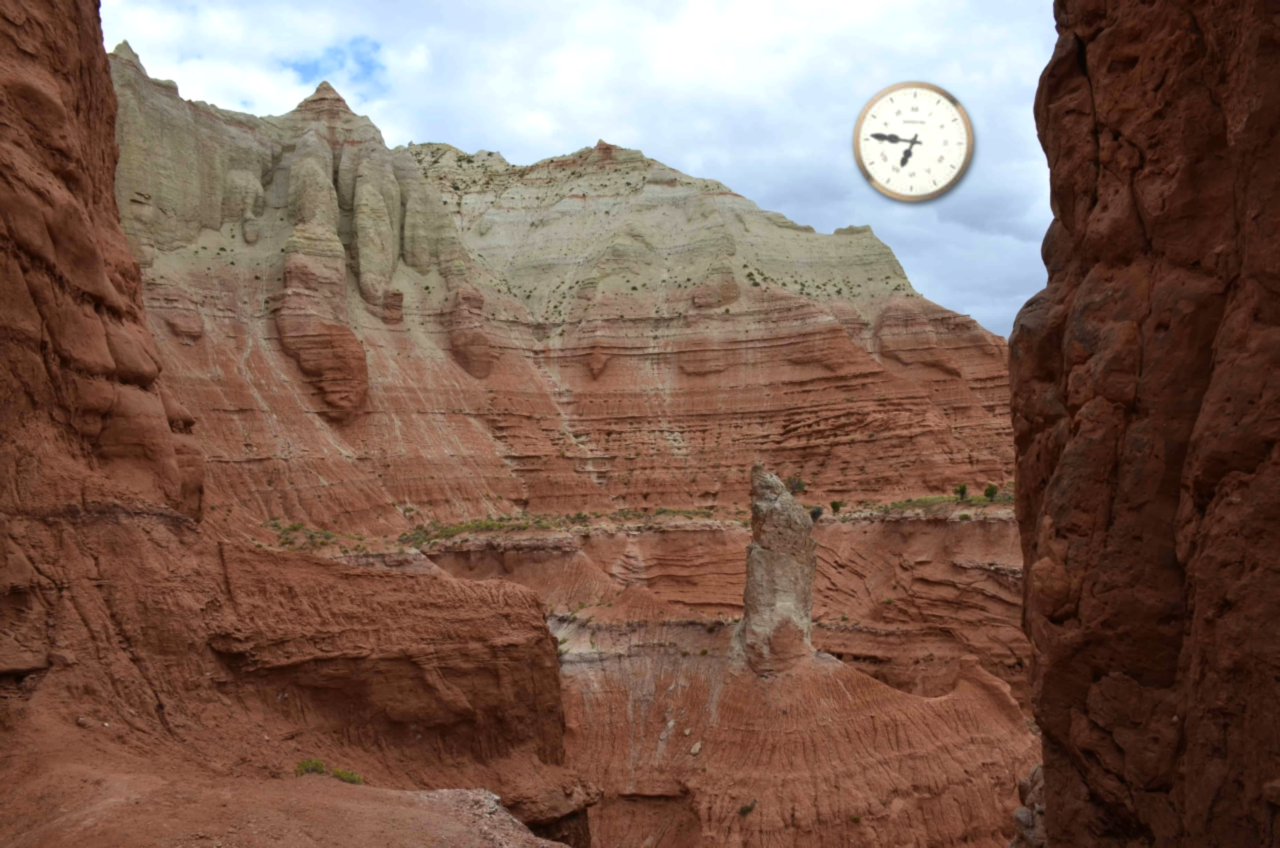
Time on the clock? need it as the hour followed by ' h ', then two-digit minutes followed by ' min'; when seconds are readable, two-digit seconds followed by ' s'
6 h 46 min
